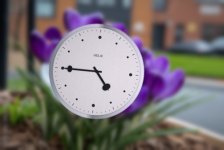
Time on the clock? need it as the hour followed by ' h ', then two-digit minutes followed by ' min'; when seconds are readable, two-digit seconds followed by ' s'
4 h 45 min
